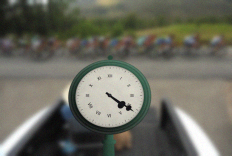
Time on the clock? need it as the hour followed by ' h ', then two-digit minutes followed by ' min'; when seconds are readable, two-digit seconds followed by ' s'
4 h 21 min
